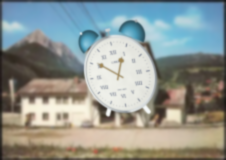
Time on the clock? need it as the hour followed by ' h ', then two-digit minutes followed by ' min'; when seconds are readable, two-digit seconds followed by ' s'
12 h 51 min
